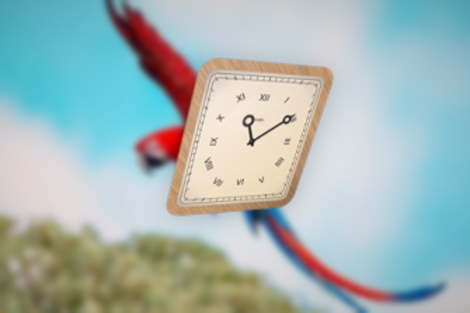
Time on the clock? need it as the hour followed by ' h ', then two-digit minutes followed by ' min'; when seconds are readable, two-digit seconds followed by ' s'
11 h 09 min
